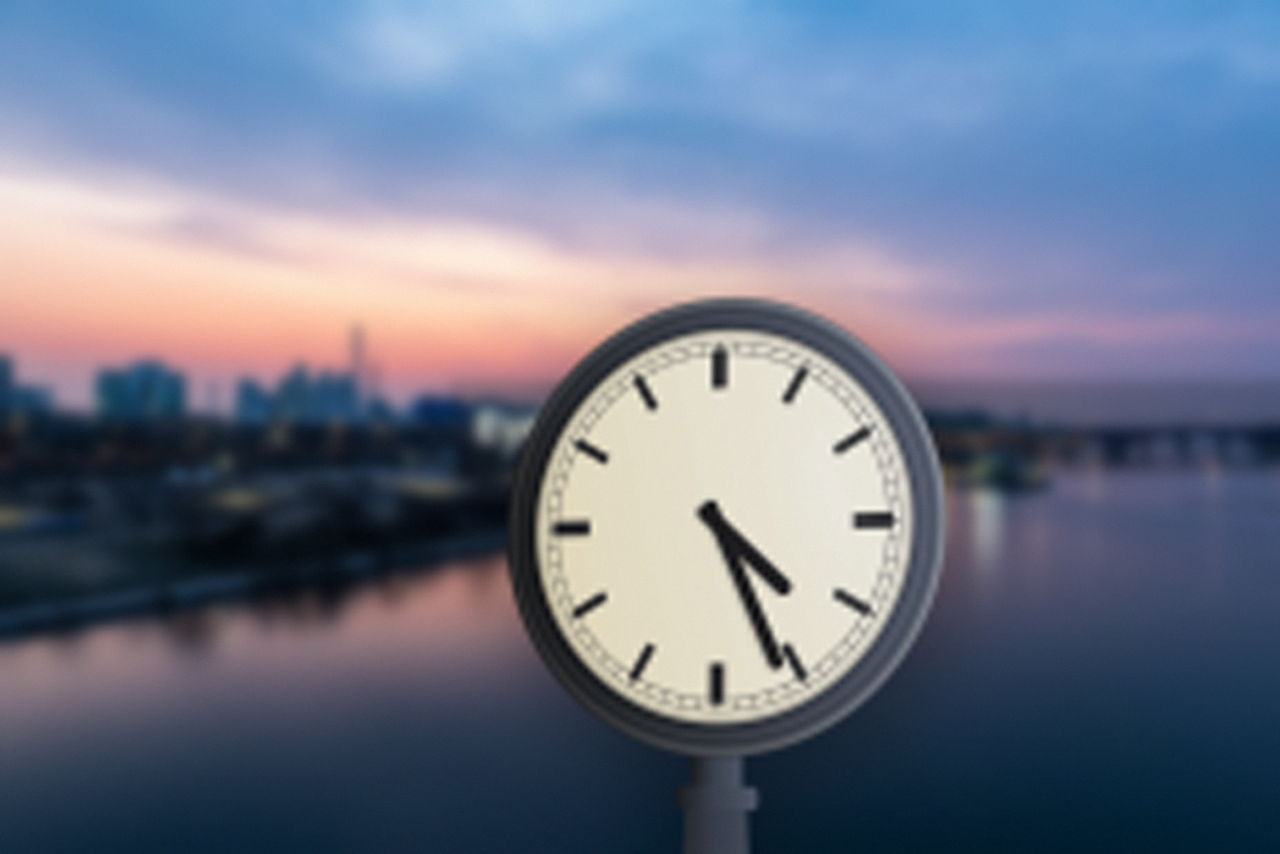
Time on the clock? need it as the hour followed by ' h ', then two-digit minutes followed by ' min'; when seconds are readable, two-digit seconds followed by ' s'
4 h 26 min
